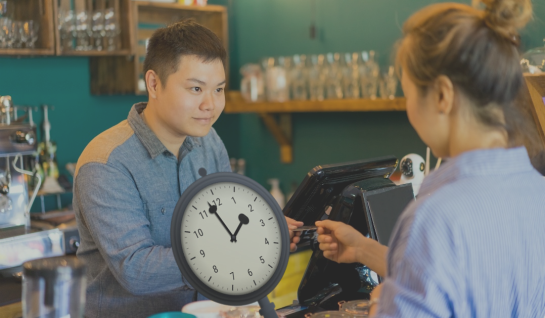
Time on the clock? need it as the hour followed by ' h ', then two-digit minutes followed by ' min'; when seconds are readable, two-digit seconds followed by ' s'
1 h 58 min
